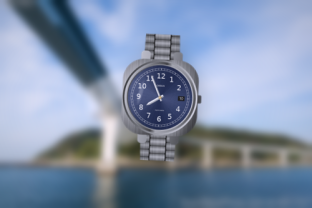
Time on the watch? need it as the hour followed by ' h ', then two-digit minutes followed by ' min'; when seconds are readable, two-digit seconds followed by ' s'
7 h 56 min
